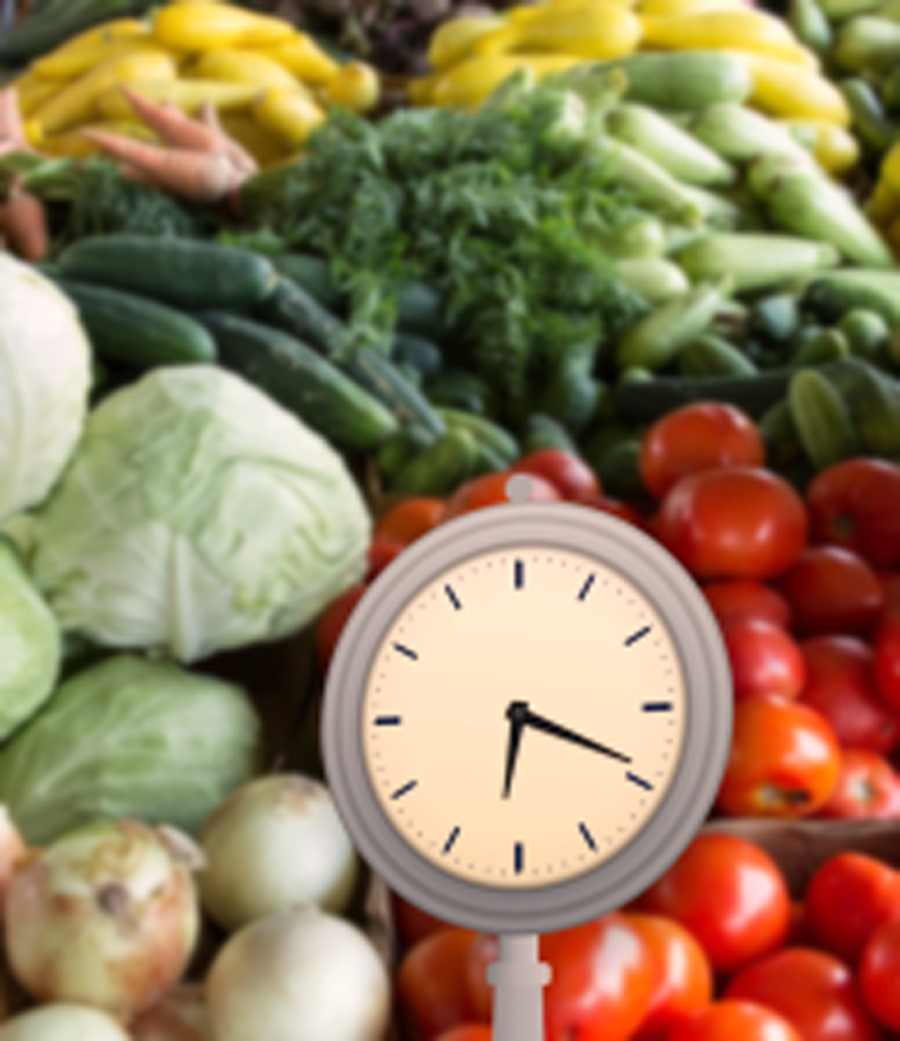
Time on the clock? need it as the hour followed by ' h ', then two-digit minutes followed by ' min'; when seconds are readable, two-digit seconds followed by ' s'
6 h 19 min
